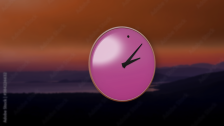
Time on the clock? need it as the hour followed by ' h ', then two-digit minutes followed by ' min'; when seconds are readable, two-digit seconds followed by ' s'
2 h 06 min
